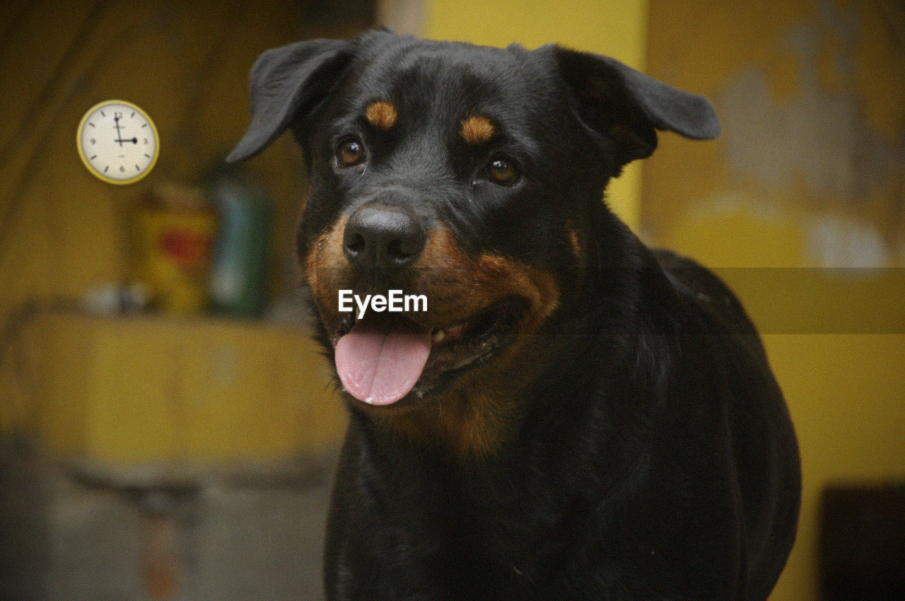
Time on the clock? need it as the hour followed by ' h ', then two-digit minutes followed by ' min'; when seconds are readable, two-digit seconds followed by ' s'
2 h 59 min
